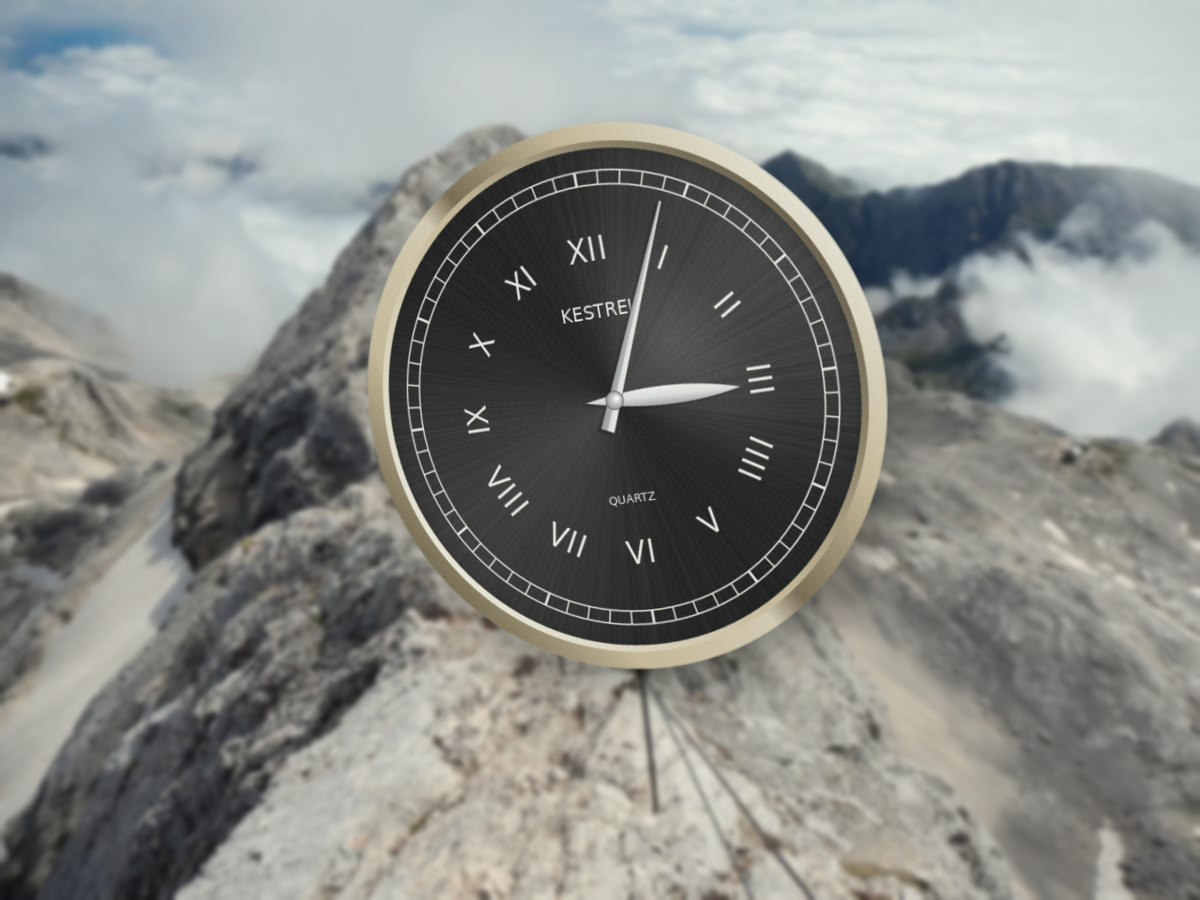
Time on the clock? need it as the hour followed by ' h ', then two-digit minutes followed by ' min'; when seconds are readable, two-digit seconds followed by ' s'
3 h 04 min
